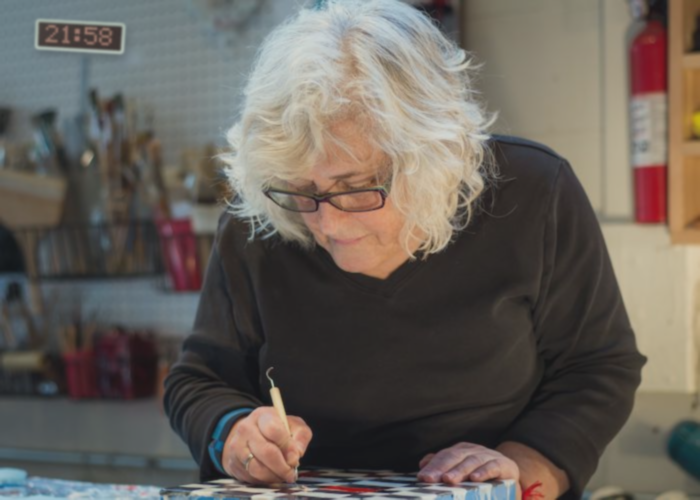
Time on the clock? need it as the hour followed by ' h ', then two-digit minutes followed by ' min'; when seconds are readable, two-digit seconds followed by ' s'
21 h 58 min
